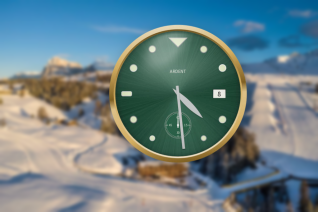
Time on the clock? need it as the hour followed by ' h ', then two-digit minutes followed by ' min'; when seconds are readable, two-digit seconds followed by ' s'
4 h 29 min
